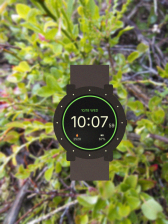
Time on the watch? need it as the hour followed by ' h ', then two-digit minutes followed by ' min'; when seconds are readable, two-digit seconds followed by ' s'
10 h 07 min
